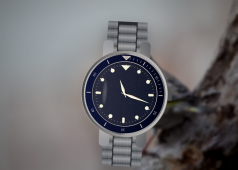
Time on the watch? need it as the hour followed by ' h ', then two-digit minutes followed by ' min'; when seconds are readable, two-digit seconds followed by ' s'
11 h 18 min
